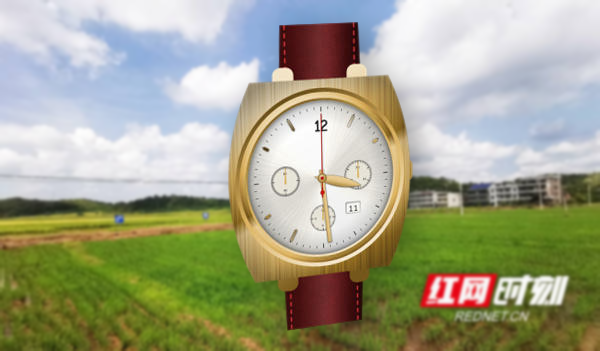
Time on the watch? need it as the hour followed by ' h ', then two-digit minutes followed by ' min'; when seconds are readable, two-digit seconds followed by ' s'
3 h 29 min
